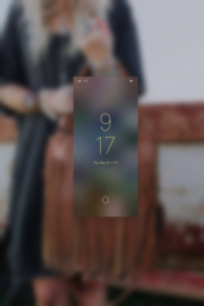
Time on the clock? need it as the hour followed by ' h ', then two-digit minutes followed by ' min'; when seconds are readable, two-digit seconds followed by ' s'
9 h 17 min
